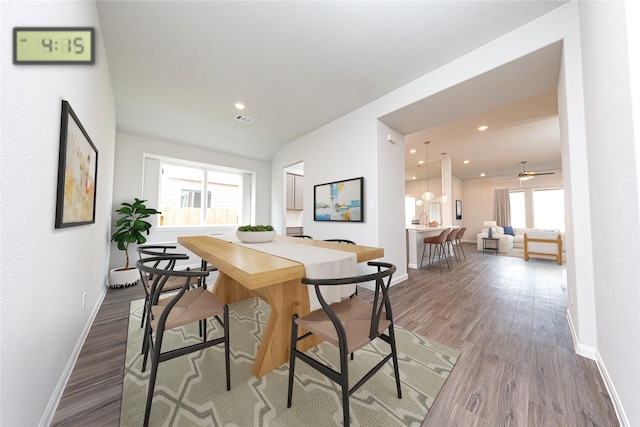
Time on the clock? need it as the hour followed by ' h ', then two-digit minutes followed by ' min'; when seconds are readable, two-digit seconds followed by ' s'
4 h 15 min
